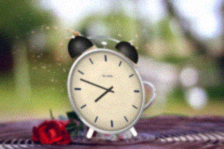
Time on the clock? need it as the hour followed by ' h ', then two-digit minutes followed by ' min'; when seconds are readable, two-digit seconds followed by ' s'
7 h 48 min
